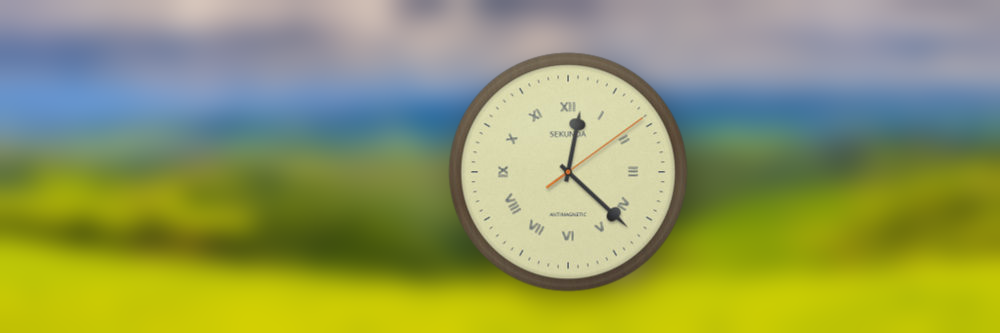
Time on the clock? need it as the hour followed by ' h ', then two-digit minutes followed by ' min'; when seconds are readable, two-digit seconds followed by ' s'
12 h 22 min 09 s
